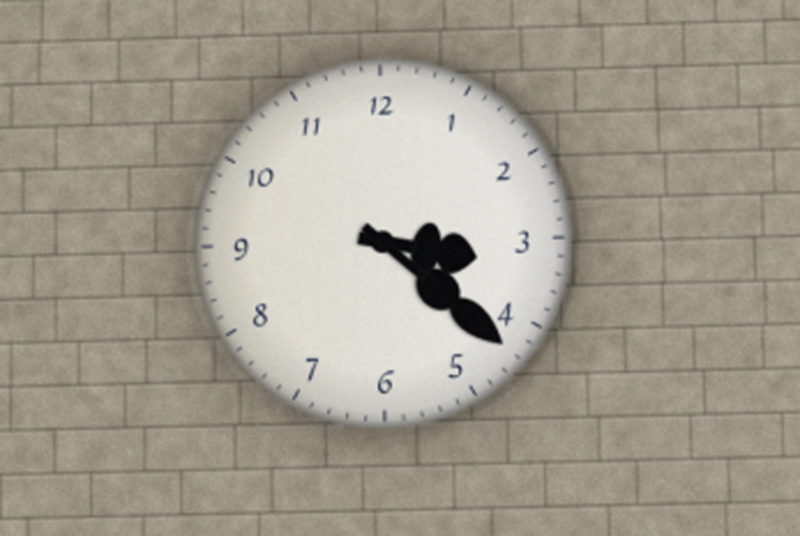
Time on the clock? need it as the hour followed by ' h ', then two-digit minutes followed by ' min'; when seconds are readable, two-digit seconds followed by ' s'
3 h 22 min
